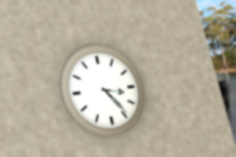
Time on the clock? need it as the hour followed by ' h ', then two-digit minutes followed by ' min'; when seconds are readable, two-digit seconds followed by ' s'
3 h 24 min
